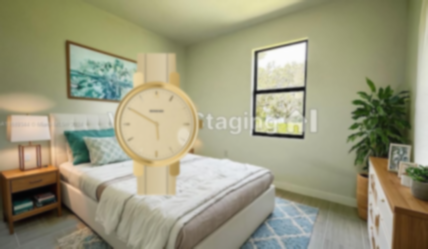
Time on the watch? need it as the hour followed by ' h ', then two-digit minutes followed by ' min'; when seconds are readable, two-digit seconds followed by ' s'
5 h 50 min
